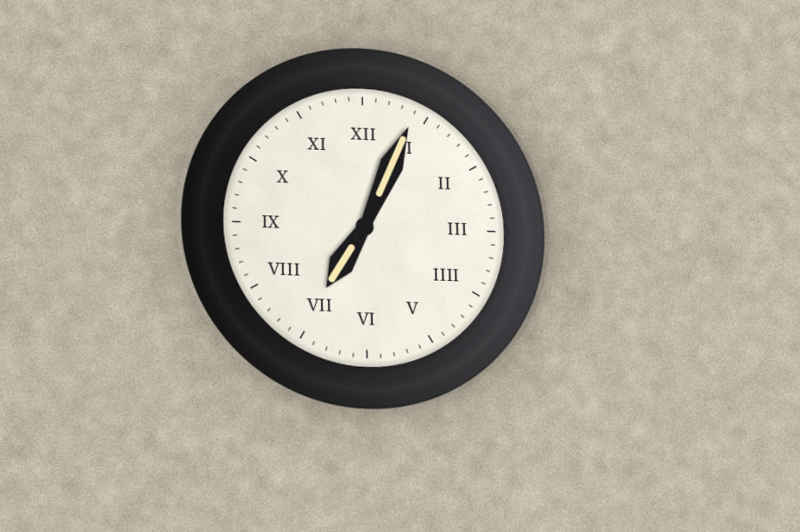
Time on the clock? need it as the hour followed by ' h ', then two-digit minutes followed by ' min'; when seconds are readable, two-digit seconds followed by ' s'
7 h 04 min
